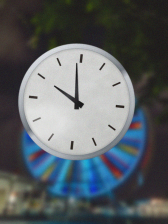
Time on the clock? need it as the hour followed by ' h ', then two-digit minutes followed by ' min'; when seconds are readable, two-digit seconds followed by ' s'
9 h 59 min
